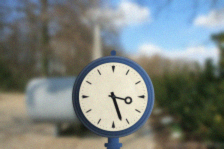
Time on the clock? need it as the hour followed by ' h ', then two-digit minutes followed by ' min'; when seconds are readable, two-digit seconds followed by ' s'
3 h 27 min
